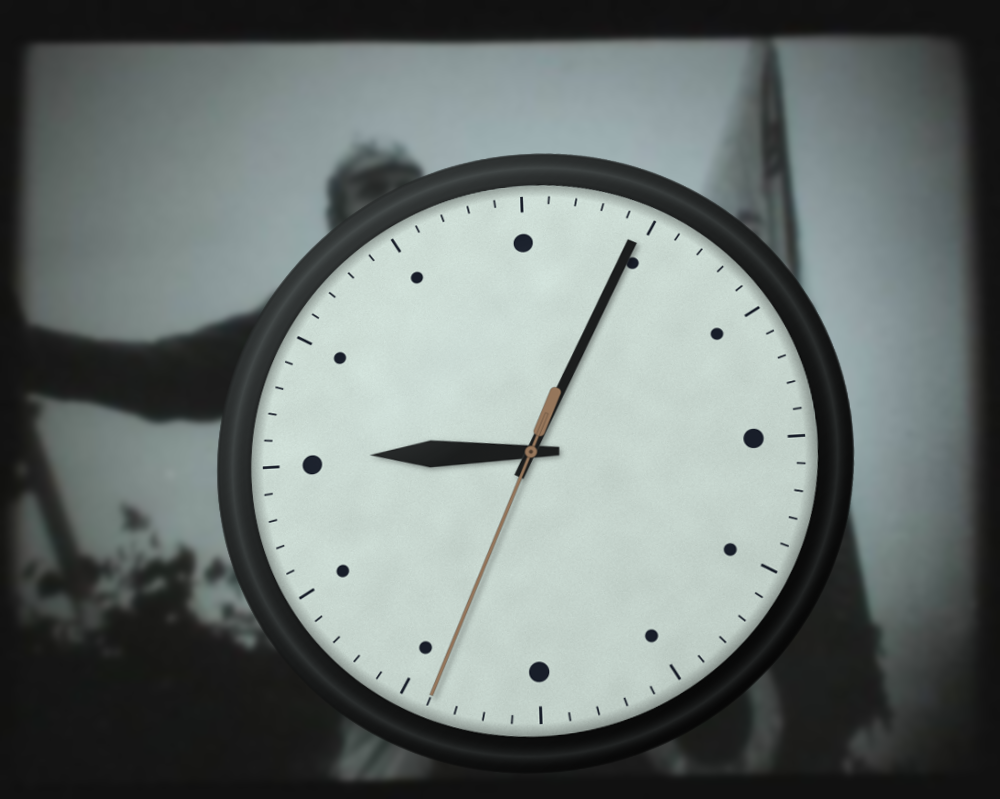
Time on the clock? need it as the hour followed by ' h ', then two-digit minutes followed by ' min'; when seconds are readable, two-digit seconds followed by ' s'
9 h 04 min 34 s
